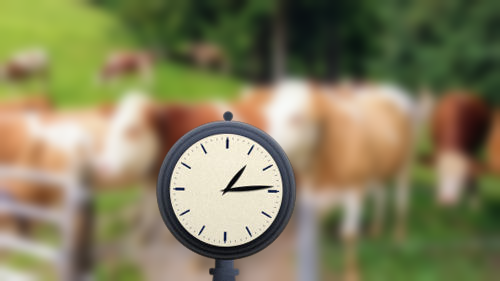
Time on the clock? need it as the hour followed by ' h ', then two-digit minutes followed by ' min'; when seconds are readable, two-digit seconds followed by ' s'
1 h 14 min
